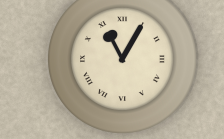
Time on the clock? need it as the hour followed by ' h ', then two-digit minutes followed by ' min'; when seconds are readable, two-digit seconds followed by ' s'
11 h 05 min
